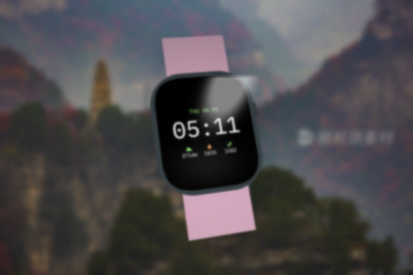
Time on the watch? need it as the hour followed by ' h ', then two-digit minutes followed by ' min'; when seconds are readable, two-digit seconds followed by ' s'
5 h 11 min
